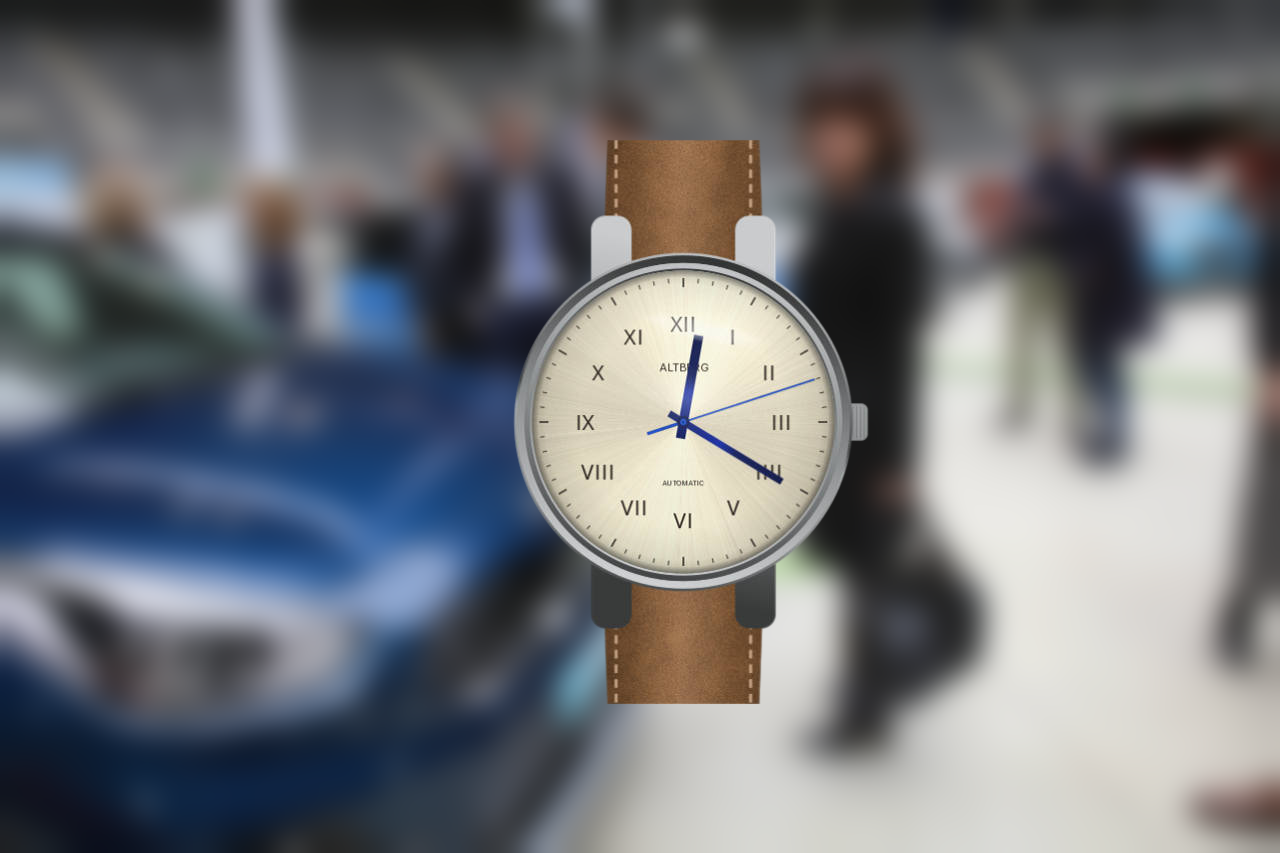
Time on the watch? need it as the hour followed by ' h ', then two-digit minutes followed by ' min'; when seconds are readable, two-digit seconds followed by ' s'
12 h 20 min 12 s
